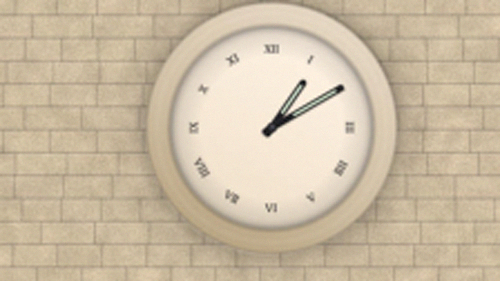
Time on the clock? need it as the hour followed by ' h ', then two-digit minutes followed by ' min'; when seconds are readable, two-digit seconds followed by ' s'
1 h 10 min
